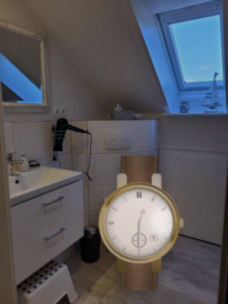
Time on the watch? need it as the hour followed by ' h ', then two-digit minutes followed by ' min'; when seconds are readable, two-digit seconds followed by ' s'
12 h 30 min
